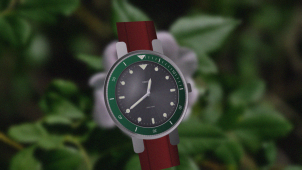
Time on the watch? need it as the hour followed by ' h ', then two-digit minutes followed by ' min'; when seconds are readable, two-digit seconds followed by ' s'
12 h 40 min
